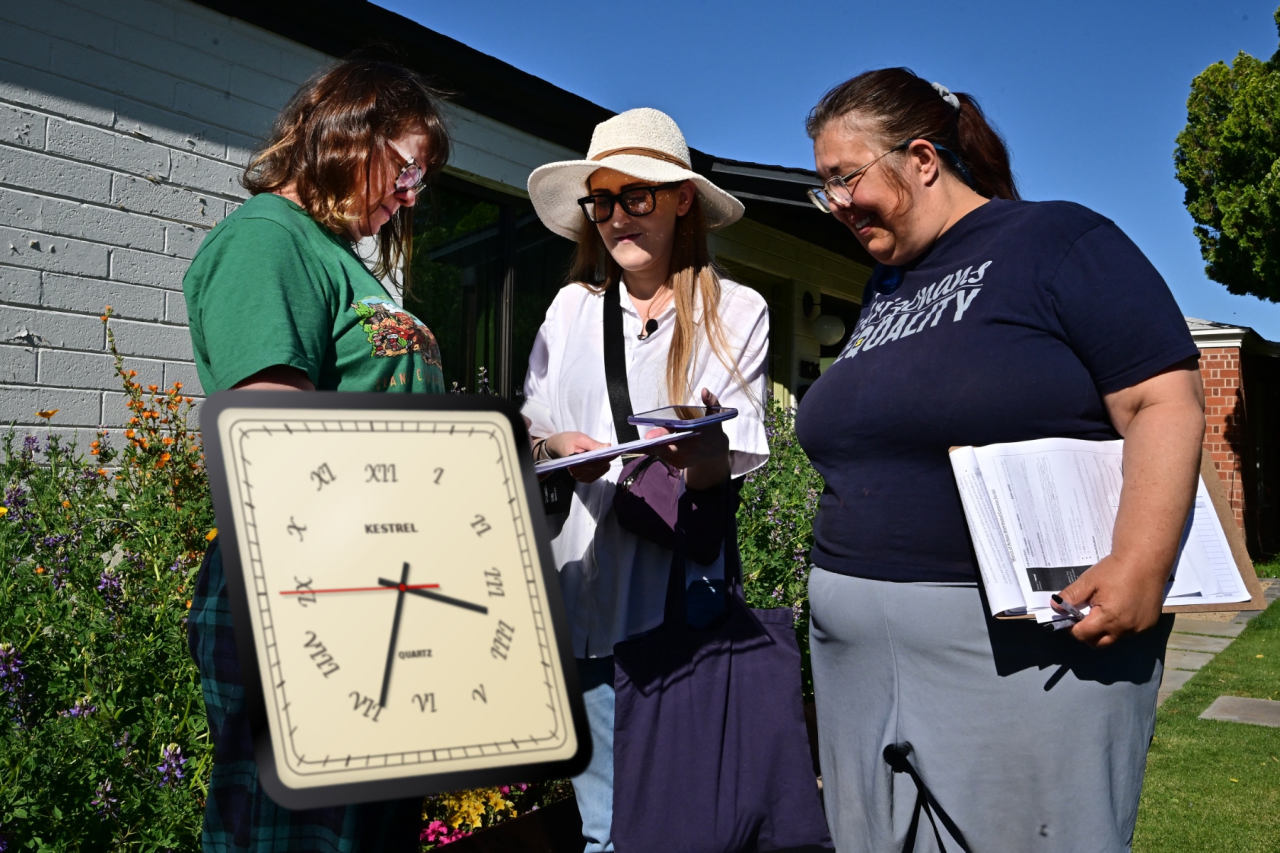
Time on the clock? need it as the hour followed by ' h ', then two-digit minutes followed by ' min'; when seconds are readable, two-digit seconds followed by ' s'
3 h 33 min 45 s
